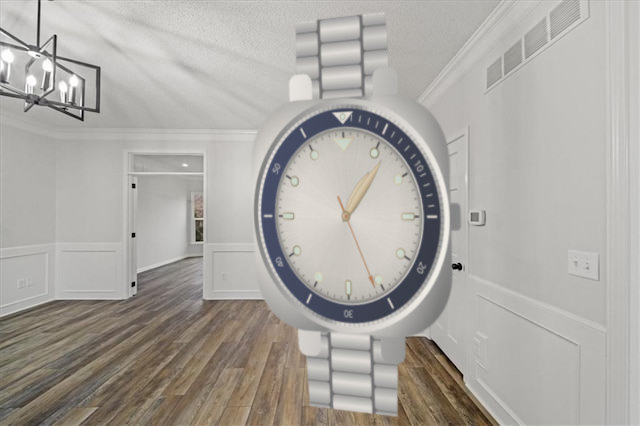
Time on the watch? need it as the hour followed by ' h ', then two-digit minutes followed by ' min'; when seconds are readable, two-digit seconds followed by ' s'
1 h 06 min 26 s
